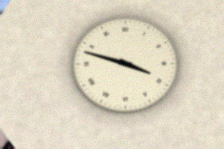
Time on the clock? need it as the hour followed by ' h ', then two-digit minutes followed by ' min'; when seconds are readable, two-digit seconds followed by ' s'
3 h 48 min
